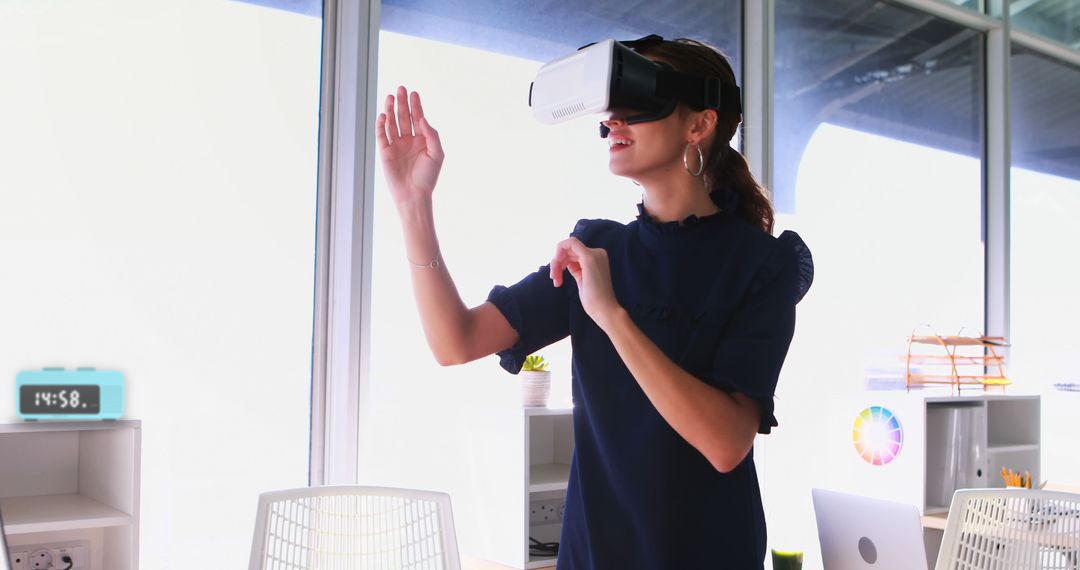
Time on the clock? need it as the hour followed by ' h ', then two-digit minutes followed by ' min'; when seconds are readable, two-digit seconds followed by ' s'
14 h 58 min
